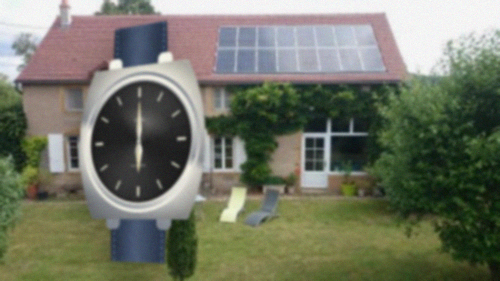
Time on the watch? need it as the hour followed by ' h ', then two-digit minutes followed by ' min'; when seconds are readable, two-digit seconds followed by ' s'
6 h 00 min
